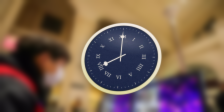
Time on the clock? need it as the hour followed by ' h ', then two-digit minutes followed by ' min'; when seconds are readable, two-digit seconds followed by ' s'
8 h 00 min
